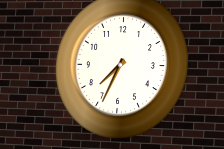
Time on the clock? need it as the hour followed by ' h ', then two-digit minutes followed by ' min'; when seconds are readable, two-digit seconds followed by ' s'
7 h 34 min
